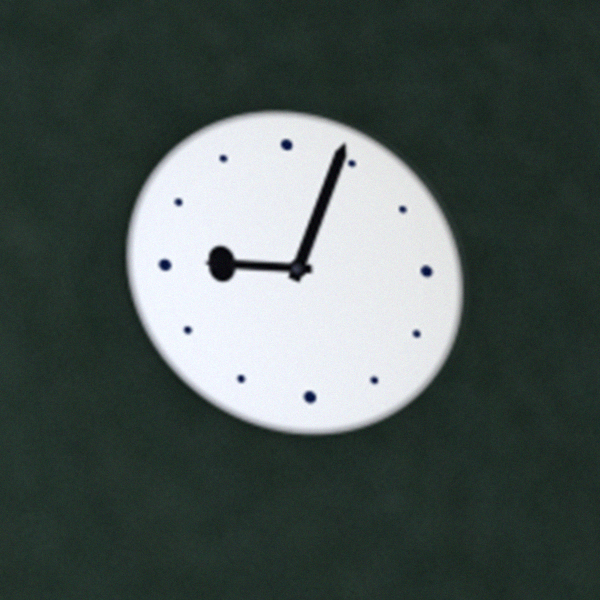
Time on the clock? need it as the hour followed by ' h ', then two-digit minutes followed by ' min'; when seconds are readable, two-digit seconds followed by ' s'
9 h 04 min
